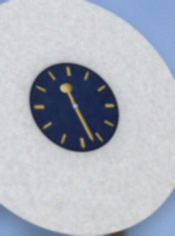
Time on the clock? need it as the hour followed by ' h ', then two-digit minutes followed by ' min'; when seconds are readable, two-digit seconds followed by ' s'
11 h 27 min
